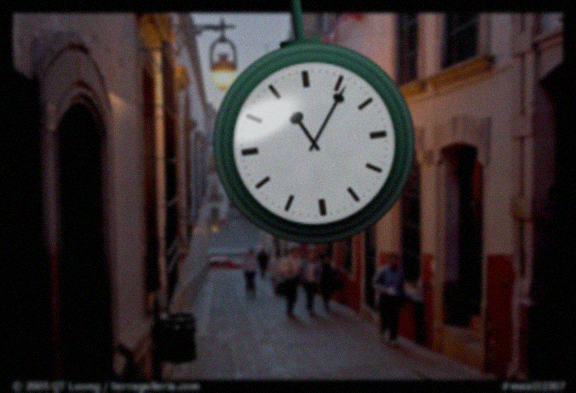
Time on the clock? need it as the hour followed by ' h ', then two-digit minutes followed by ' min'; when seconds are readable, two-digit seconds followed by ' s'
11 h 06 min
